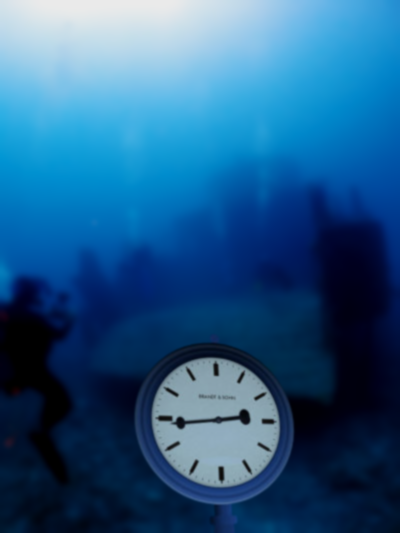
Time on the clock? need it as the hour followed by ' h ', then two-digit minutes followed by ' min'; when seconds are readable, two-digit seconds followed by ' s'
2 h 44 min
